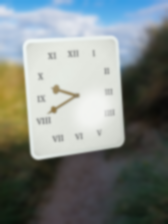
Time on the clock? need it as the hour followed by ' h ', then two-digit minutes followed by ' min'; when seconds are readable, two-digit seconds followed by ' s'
9 h 41 min
